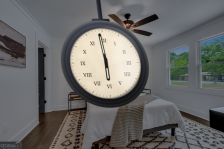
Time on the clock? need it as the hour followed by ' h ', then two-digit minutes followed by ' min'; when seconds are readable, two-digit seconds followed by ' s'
5 h 59 min
